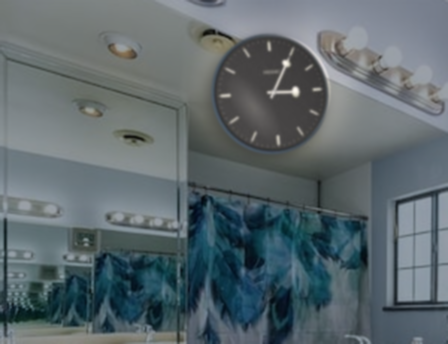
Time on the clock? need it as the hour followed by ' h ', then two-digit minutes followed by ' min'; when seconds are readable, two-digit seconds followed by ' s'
3 h 05 min
